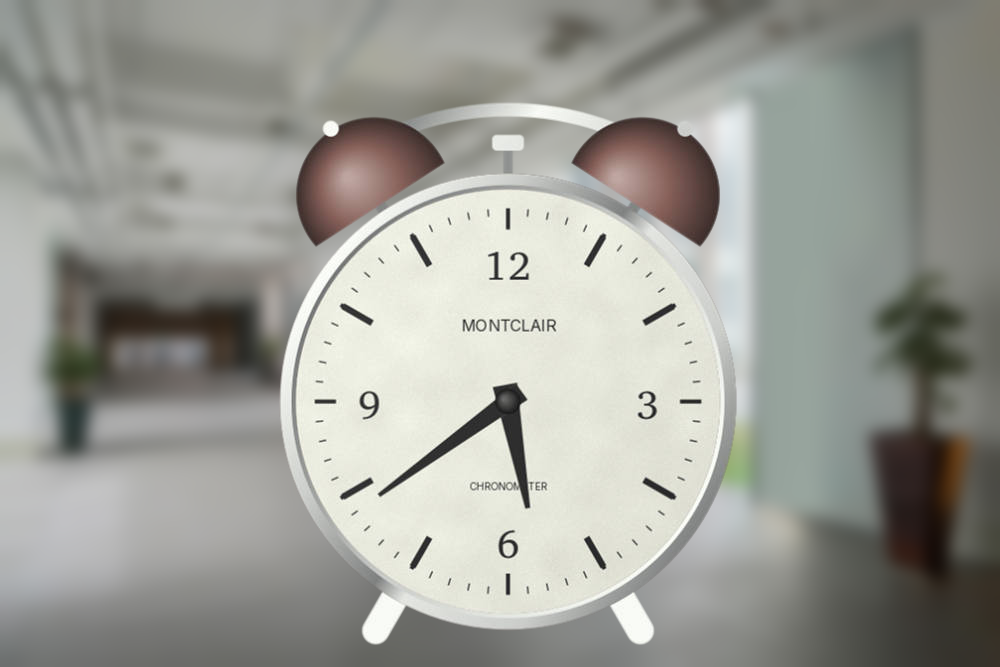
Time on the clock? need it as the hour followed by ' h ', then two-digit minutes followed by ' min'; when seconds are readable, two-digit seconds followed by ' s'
5 h 39 min
